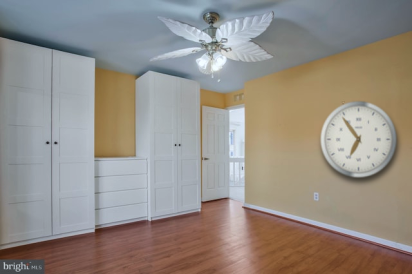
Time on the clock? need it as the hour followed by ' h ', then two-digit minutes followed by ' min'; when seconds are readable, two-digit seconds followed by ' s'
6 h 54 min
